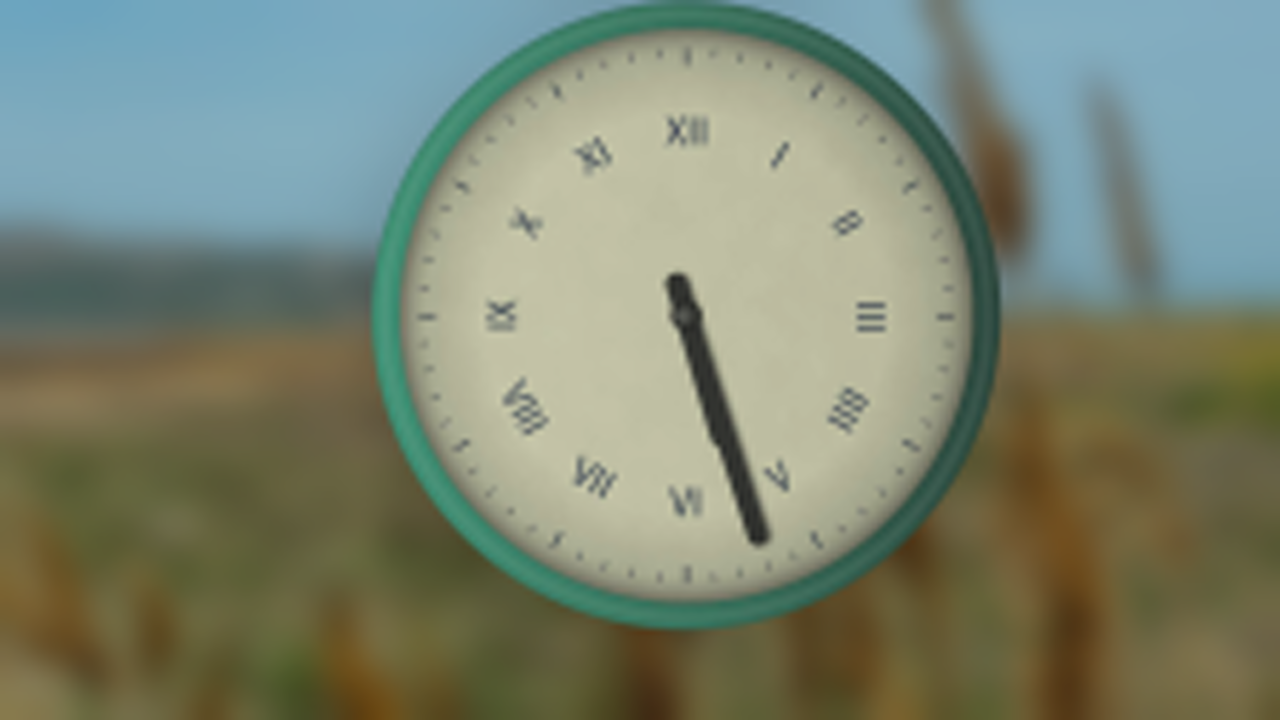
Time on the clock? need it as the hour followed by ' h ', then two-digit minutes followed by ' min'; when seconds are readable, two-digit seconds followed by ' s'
5 h 27 min
